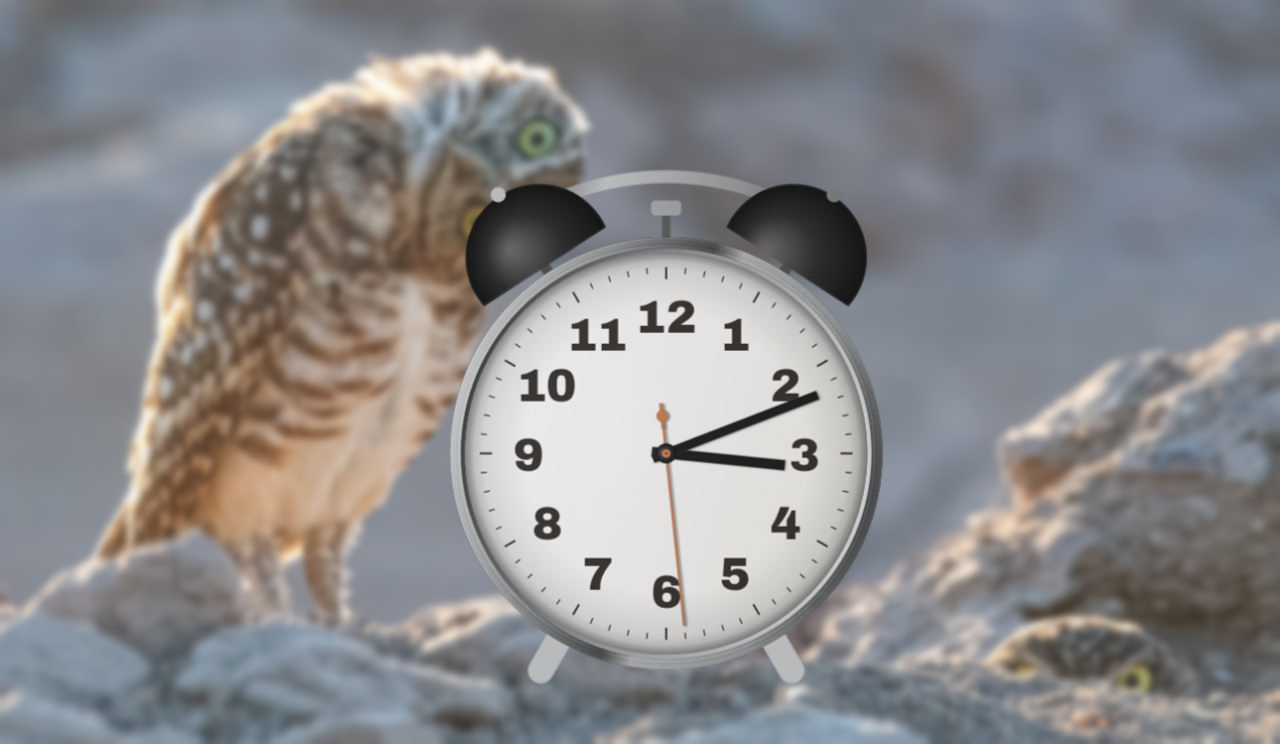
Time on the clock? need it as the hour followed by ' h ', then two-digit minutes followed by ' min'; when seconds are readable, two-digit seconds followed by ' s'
3 h 11 min 29 s
